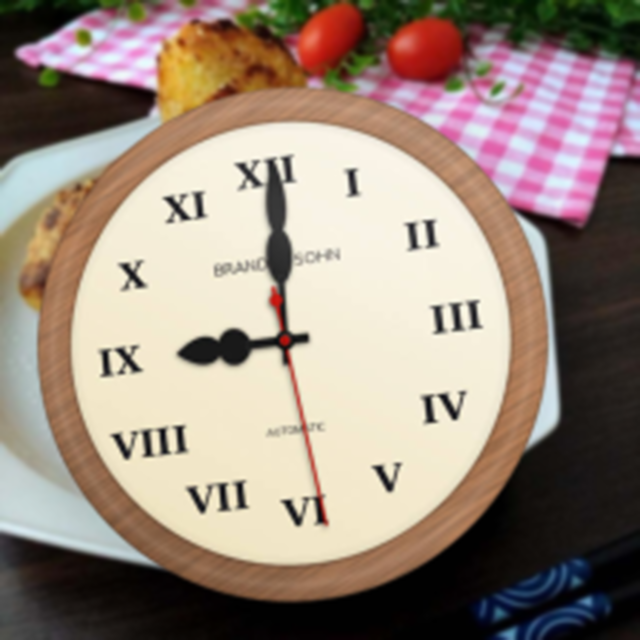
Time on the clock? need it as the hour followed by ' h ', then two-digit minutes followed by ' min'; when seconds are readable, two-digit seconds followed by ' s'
9 h 00 min 29 s
